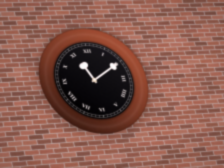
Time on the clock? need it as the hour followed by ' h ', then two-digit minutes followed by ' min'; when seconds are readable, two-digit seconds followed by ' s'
11 h 10 min
